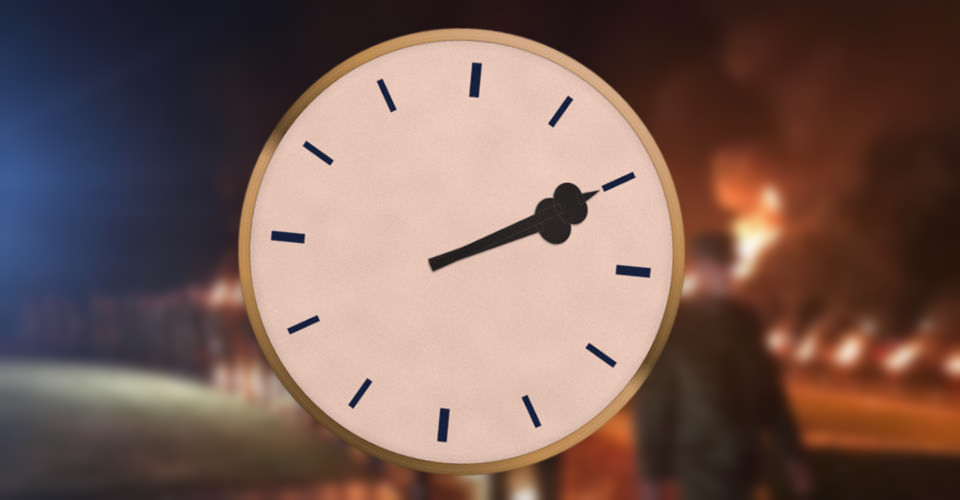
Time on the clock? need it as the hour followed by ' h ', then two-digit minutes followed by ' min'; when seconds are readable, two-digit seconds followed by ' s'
2 h 10 min
